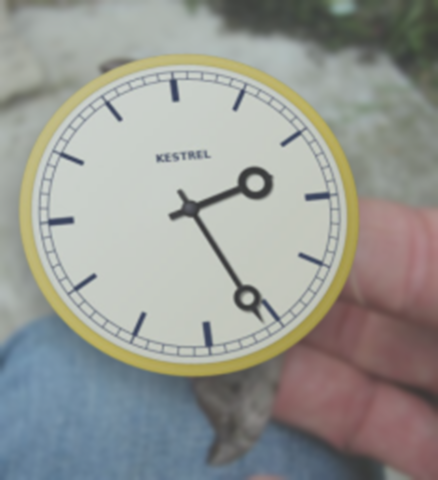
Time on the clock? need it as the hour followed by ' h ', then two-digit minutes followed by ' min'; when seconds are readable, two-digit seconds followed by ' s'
2 h 26 min
